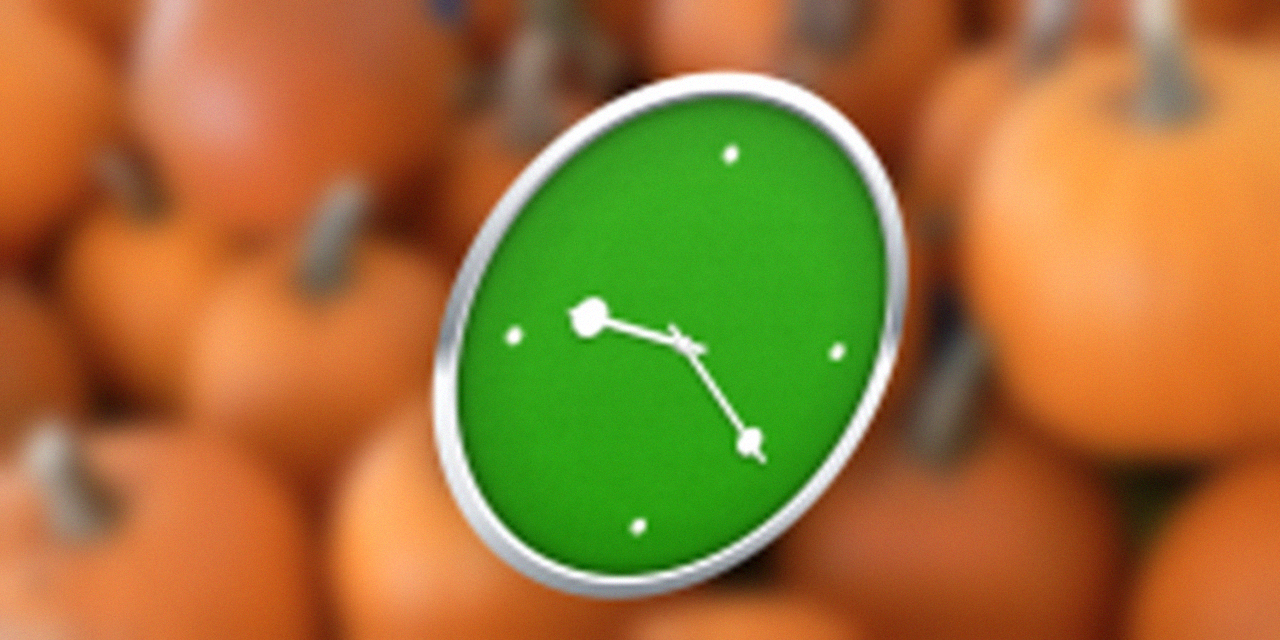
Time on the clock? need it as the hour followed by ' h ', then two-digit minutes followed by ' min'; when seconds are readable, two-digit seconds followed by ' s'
9 h 22 min
